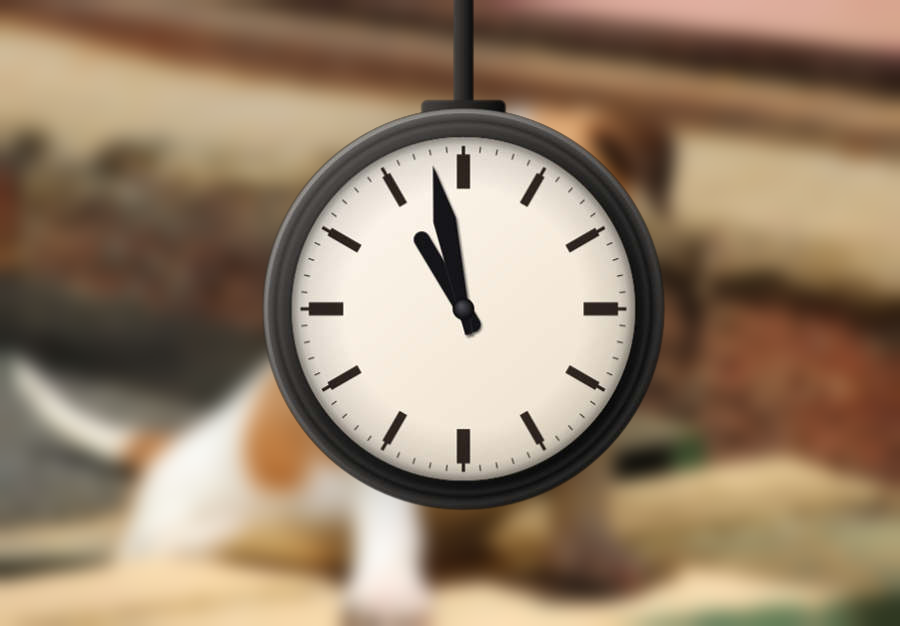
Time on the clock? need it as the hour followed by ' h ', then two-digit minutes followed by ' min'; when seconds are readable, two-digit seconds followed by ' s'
10 h 58 min
